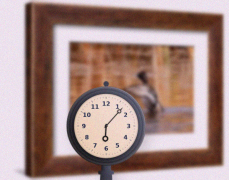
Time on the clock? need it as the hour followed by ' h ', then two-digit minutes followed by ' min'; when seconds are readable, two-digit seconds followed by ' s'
6 h 07 min
